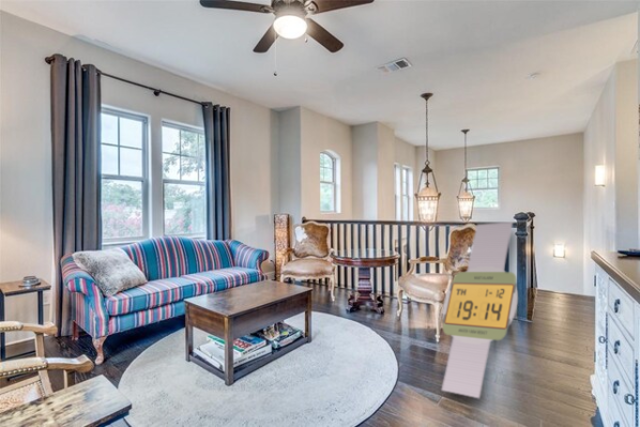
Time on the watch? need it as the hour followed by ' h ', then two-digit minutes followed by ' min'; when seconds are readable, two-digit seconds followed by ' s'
19 h 14 min
